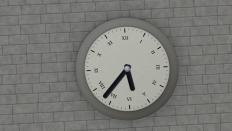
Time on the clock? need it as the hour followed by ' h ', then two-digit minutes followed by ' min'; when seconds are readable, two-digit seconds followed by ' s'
5 h 37 min
